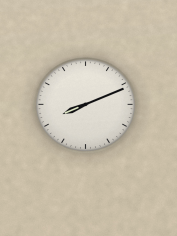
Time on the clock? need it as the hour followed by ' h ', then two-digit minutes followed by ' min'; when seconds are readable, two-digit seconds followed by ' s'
8 h 11 min
